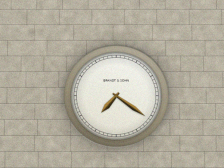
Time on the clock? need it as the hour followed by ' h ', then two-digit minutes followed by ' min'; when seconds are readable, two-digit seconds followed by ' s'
7 h 21 min
